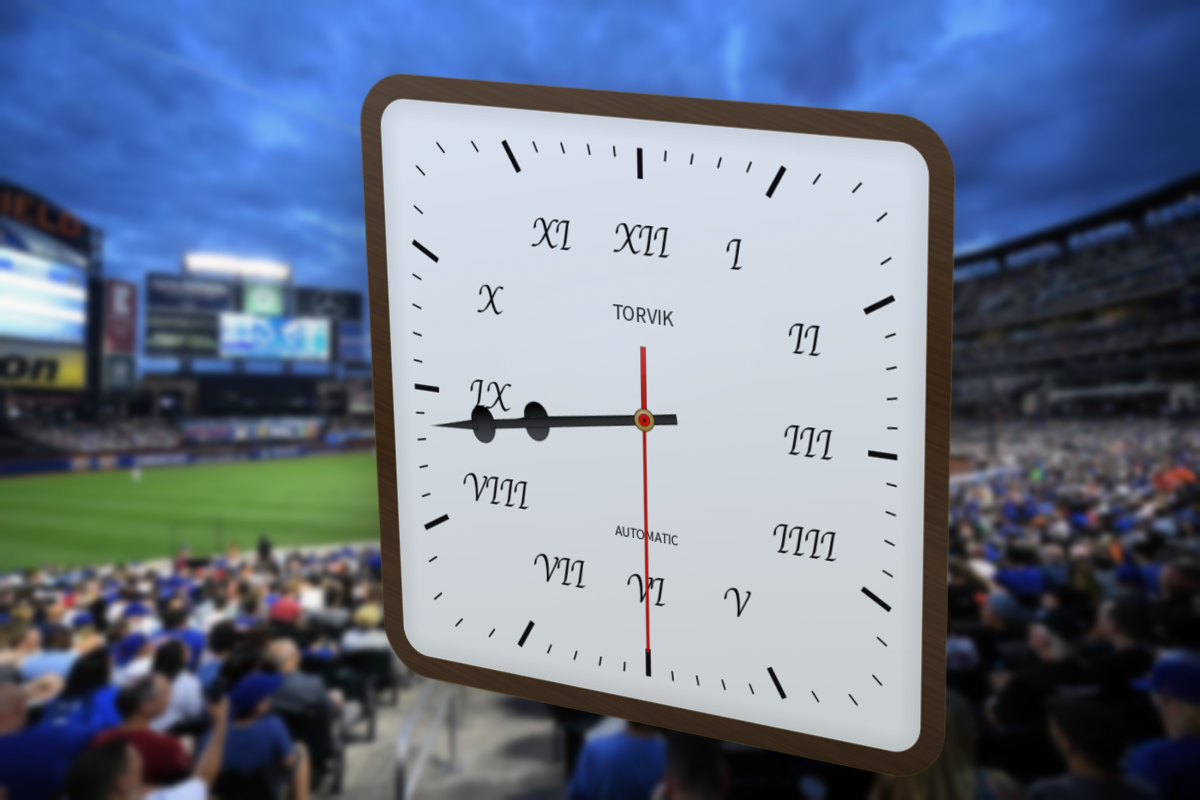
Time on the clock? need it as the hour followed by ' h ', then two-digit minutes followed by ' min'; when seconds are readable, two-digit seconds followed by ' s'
8 h 43 min 30 s
